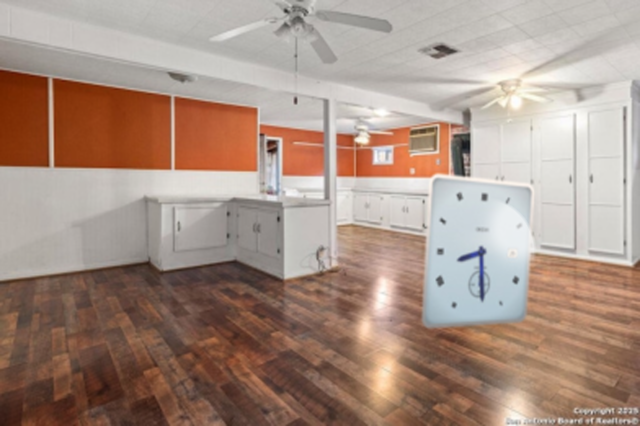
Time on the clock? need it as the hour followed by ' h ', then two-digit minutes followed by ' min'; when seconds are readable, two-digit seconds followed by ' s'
8 h 29 min
